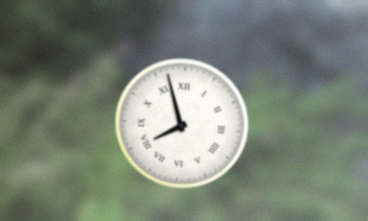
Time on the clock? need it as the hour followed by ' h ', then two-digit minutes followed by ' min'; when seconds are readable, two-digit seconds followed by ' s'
7 h 57 min
